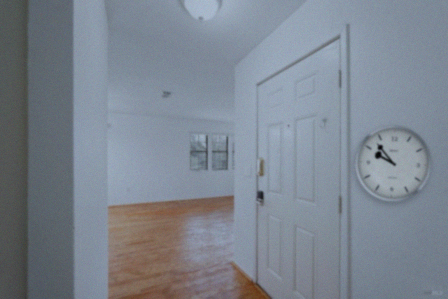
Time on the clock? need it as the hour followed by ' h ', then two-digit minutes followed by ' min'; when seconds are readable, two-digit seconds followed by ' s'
9 h 53 min
